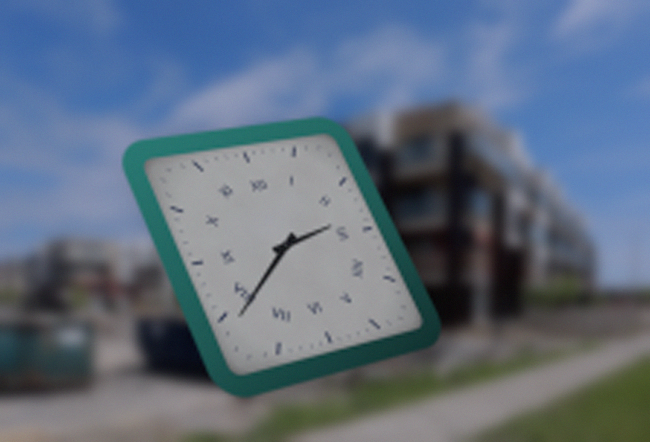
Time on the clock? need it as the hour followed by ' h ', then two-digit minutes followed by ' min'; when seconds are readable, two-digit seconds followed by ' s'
2 h 39 min
